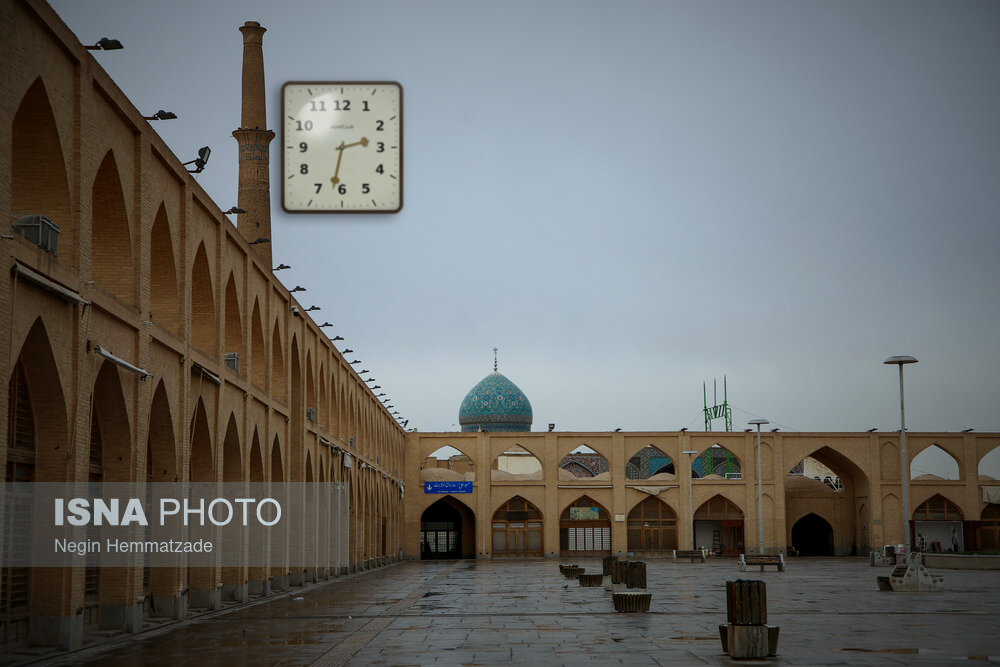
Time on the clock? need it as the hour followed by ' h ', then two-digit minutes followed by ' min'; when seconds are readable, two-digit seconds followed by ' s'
2 h 32 min
